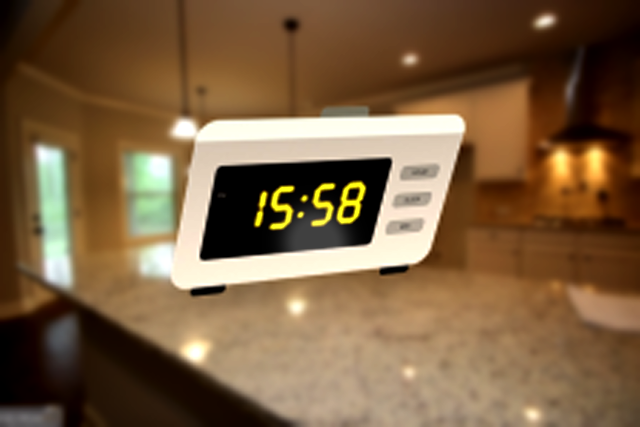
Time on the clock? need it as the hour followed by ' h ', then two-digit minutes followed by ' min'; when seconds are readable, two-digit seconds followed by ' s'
15 h 58 min
